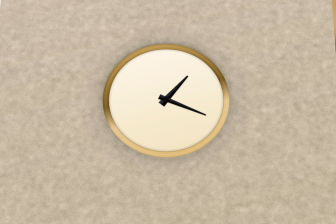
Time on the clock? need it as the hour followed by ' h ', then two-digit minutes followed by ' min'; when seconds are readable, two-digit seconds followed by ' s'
1 h 19 min
